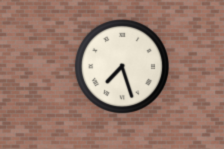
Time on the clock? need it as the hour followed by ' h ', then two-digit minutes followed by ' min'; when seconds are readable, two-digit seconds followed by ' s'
7 h 27 min
